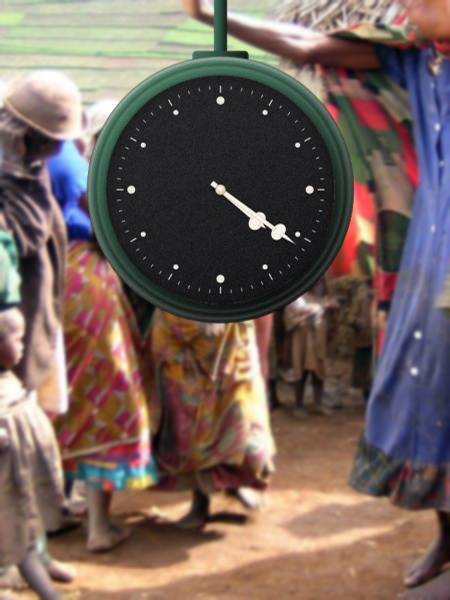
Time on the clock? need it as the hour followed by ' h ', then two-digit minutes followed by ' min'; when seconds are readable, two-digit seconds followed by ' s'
4 h 21 min
